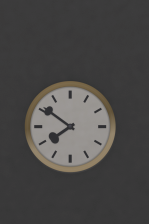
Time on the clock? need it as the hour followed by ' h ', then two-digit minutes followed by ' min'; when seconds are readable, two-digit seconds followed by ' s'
7 h 51 min
